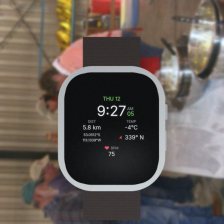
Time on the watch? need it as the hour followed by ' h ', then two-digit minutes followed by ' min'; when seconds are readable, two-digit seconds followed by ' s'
9 h 27 min
